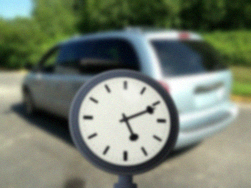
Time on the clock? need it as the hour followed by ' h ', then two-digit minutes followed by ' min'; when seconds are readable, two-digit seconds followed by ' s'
5 h 11 min
